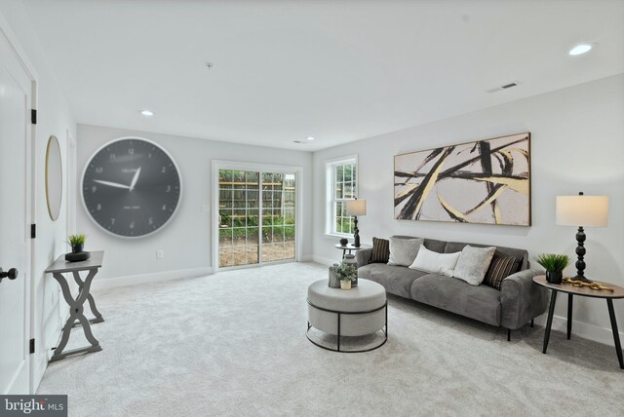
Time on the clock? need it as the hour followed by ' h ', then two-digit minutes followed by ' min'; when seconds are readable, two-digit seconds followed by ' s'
12 h 47 min
